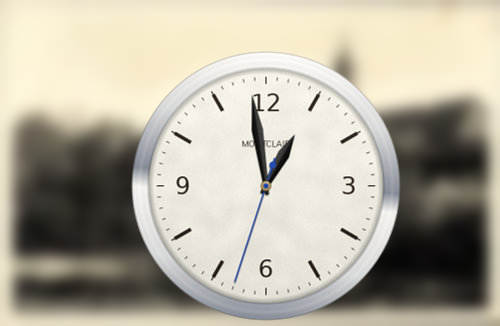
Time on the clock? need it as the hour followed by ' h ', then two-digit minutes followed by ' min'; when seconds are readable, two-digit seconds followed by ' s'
12 h 58 min 33 s
